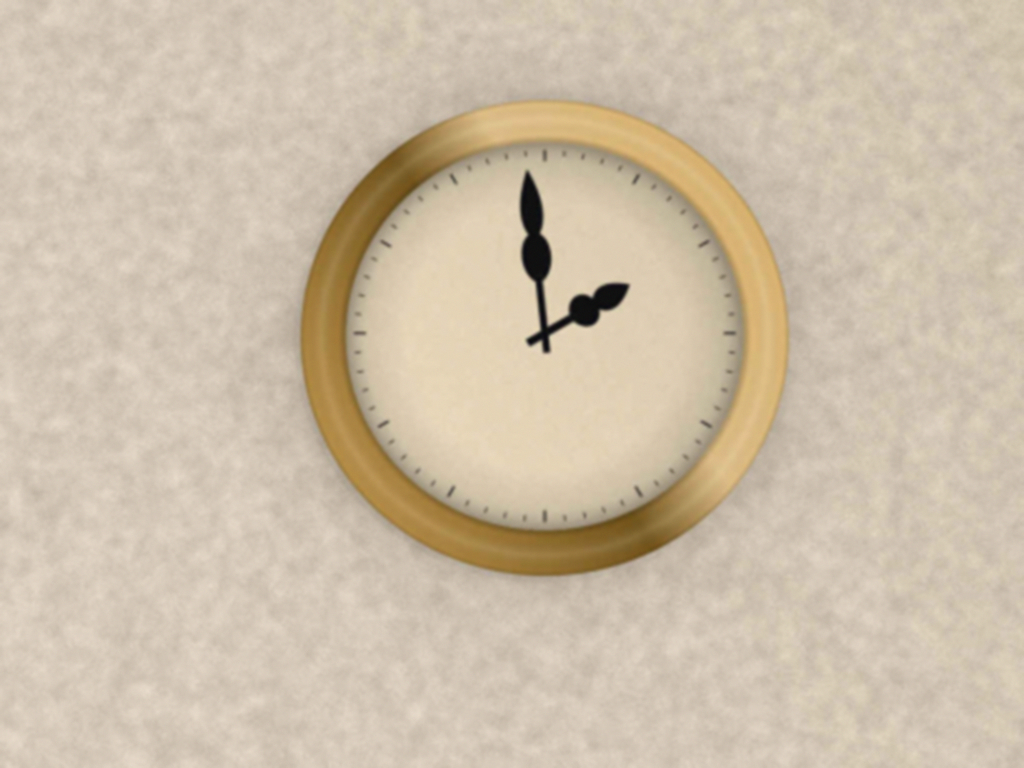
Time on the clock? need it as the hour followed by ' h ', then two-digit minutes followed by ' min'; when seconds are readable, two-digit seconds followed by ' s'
1 h 59 min
